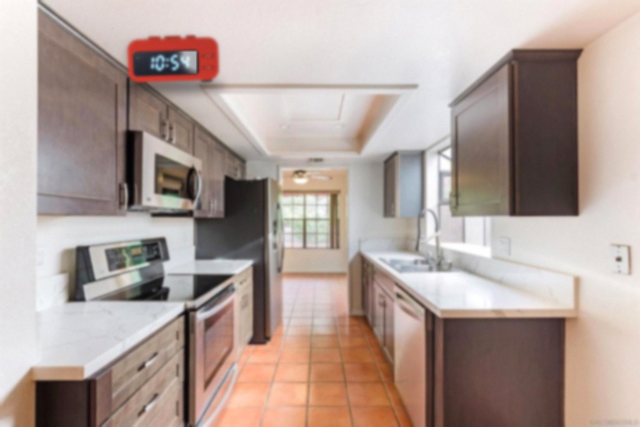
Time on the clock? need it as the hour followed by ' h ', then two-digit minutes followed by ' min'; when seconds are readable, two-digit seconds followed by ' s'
10 h 54 min
